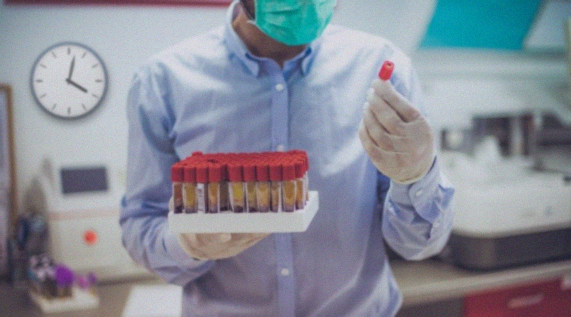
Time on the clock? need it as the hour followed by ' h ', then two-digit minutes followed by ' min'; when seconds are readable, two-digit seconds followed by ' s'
4 h 02 min
